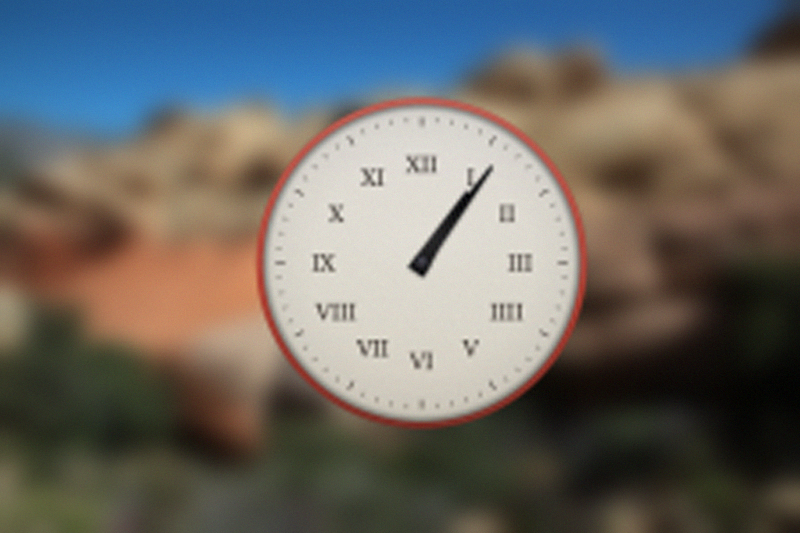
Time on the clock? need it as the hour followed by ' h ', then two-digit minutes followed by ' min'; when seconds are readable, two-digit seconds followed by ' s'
1 h 06 min
